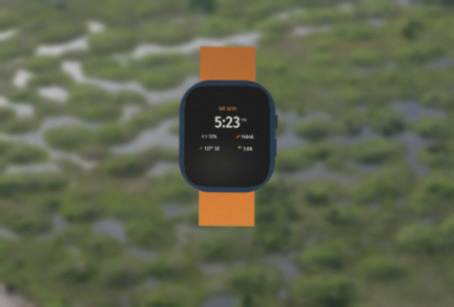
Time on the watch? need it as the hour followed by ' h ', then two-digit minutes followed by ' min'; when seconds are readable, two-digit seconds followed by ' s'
5 h 23 min
